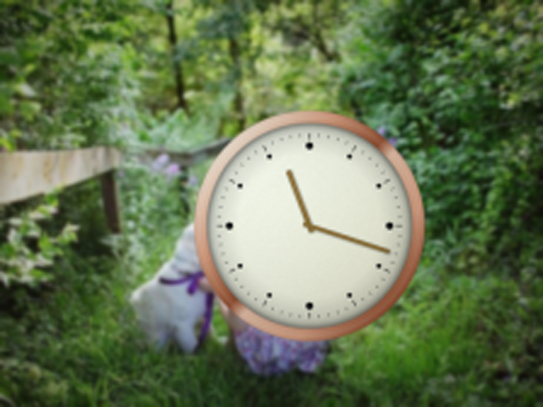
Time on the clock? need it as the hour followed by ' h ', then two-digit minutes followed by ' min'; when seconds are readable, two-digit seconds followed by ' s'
11 h 18 min
